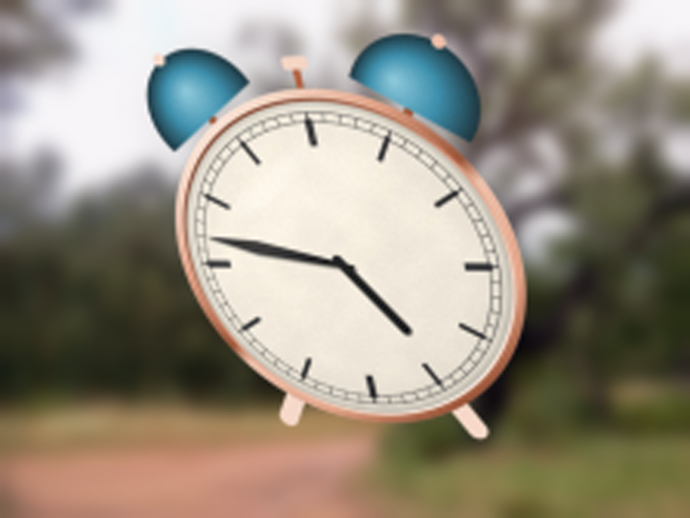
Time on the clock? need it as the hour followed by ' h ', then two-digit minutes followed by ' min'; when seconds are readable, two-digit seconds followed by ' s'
4 h 47 min
